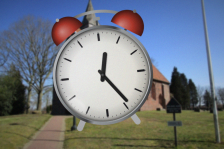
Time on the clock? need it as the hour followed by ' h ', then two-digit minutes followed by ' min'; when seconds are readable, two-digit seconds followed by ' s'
12 h 24 min
